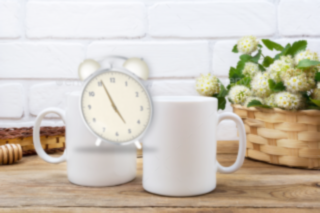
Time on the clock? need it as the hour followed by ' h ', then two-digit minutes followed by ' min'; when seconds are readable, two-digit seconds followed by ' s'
4 h 56 min
